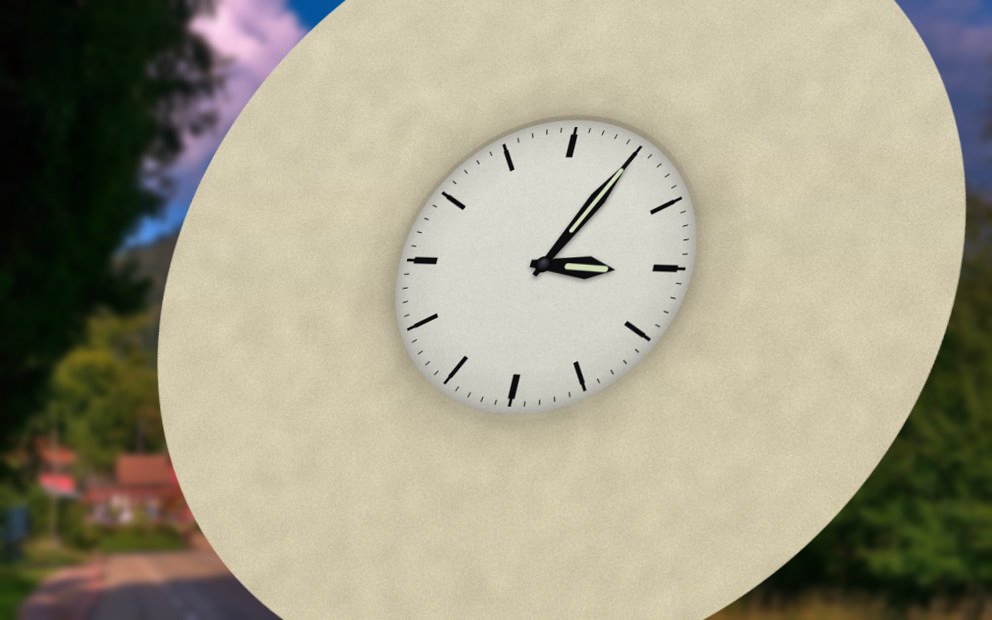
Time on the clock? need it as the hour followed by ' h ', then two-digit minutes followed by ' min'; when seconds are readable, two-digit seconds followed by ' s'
3 h 05 min
